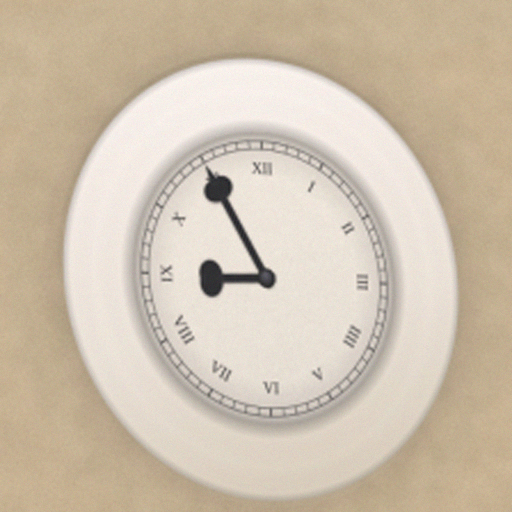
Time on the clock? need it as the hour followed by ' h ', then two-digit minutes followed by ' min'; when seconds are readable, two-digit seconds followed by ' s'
8 h 55 min
